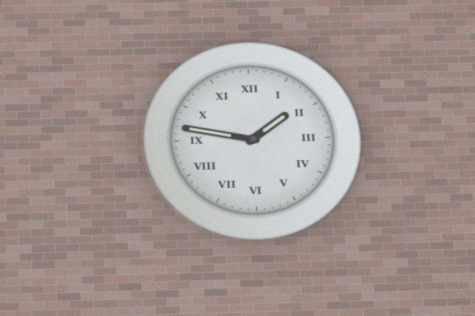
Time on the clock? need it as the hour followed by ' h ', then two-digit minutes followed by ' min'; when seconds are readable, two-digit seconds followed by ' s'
1 h 47 min
